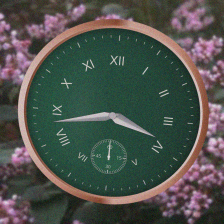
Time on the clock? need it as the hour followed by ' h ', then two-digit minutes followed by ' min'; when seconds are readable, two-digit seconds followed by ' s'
3 h 43 min
